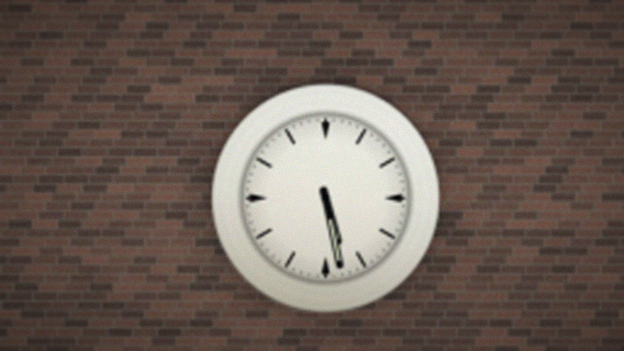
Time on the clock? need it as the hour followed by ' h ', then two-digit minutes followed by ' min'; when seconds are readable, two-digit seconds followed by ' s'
5 h 28 min
